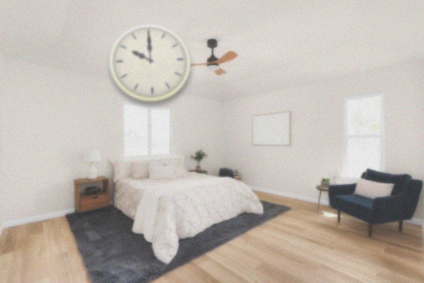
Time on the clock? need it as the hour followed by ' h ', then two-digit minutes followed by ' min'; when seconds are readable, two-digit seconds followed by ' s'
10 h 00 min
